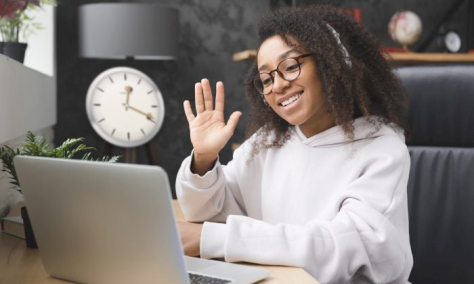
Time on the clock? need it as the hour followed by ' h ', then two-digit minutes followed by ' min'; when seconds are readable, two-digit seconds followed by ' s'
12 h 19 min
